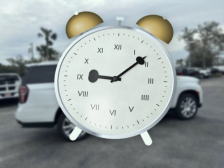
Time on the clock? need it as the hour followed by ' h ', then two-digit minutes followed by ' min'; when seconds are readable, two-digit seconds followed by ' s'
9 h 08 min
